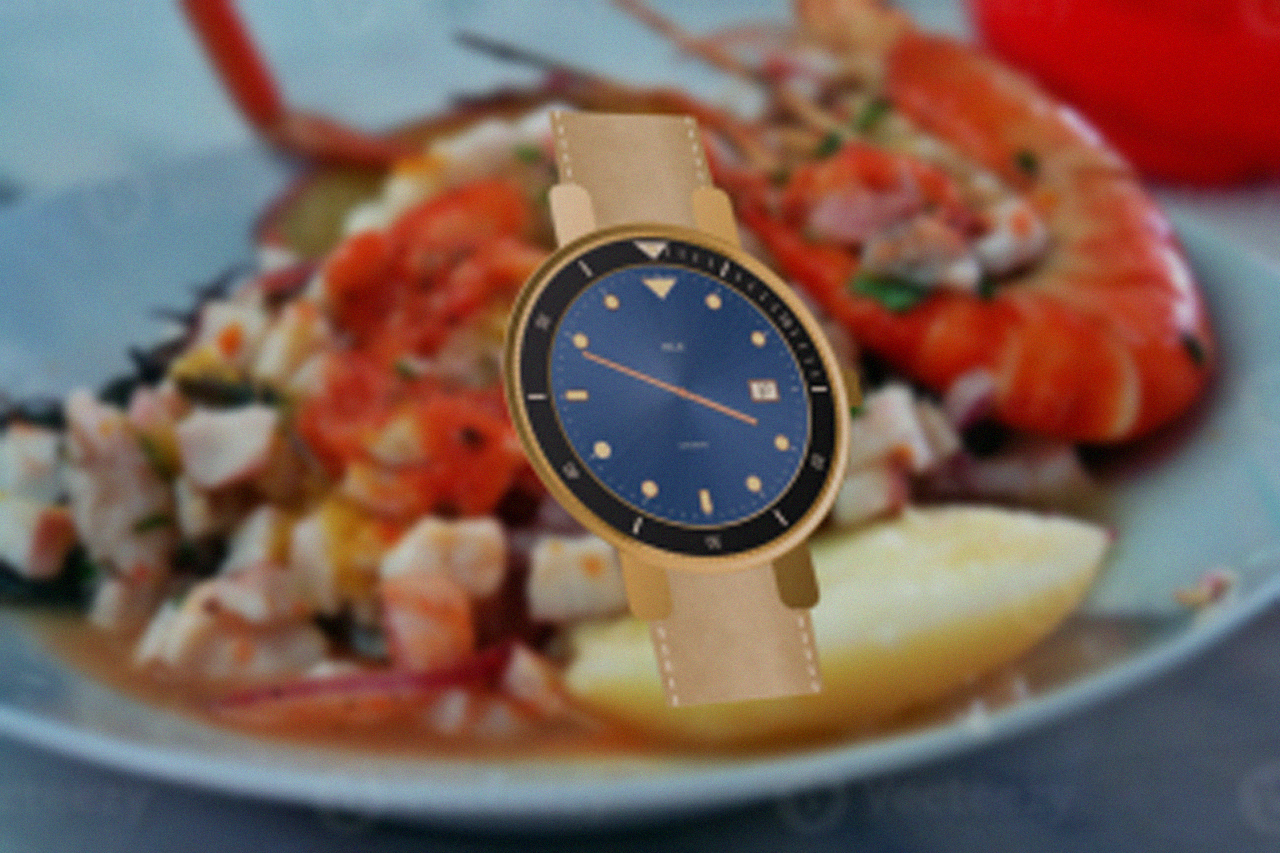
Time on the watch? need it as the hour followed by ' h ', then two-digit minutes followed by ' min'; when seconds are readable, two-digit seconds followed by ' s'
3 h 49 min
